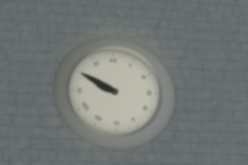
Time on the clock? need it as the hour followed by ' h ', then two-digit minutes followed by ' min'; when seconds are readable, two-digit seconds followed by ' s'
9 h 50 min
